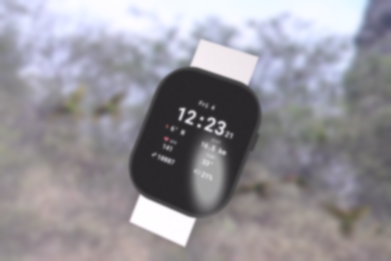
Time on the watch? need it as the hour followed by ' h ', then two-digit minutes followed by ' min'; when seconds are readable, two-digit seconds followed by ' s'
12 h 23 min
